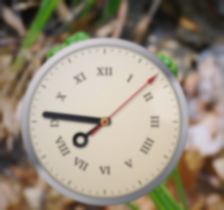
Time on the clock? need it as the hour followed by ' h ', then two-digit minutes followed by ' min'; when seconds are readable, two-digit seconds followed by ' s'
7 h 46 min 08 s
